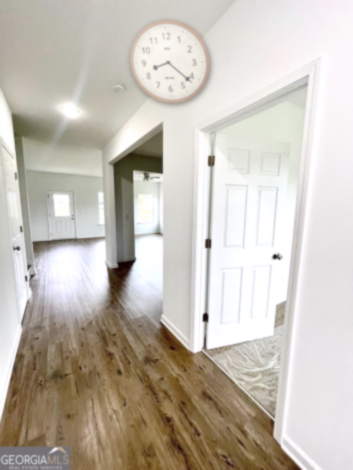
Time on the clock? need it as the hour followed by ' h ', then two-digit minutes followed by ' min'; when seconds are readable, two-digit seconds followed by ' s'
8 h 22 min
